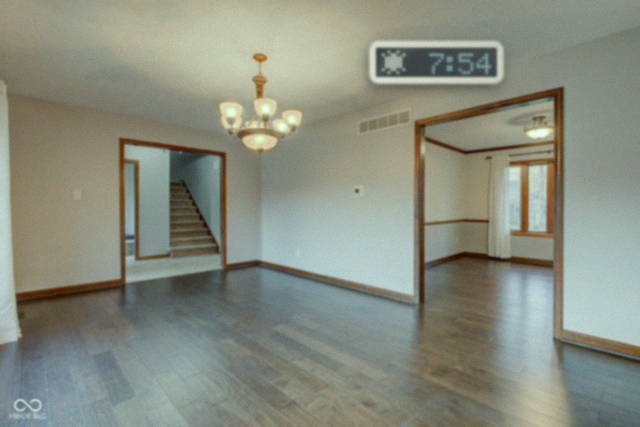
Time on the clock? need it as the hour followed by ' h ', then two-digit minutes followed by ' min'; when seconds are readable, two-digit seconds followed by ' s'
7 h 54 min
